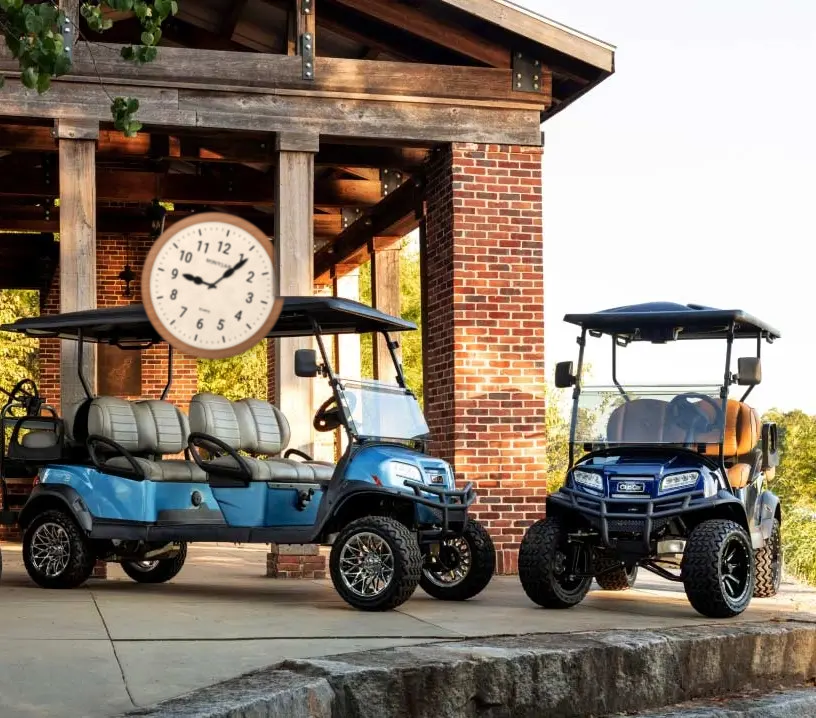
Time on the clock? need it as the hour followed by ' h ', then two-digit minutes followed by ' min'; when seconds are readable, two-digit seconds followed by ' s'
9 h 06 min
